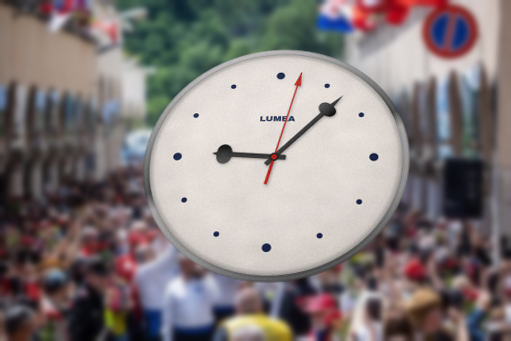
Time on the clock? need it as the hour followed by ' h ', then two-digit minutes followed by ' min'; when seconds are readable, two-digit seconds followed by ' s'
9 h 07 min 02 s
